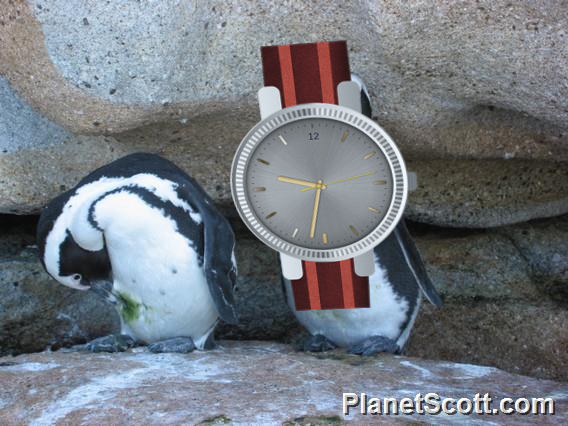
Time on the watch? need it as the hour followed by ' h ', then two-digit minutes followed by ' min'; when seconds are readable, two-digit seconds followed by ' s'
9 h 32 min 13 s
